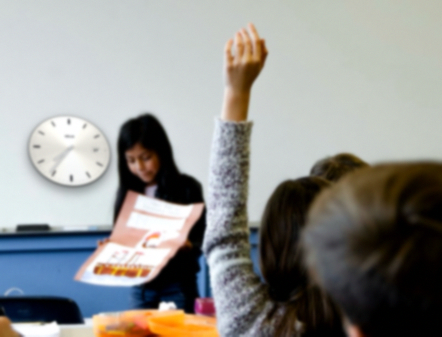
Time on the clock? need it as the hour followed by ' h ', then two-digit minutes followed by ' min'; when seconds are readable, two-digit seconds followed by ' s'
7 h 36 min
